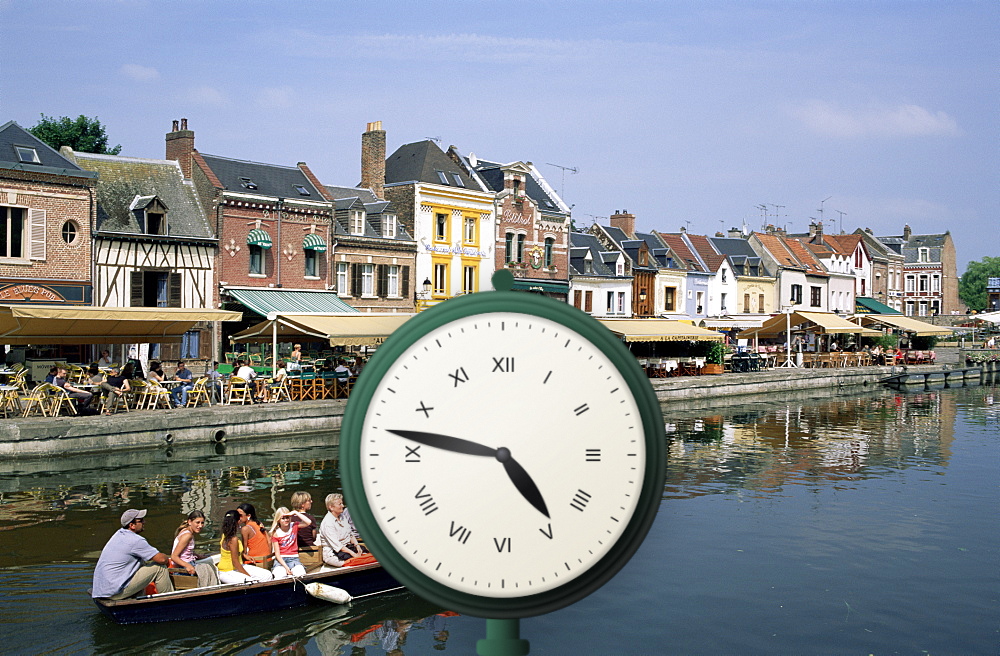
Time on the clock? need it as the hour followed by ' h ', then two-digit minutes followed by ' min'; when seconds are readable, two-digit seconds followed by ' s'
4 h 47 min
